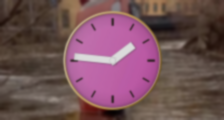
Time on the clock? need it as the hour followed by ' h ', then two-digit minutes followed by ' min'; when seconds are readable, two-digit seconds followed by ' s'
1 h 46 min
